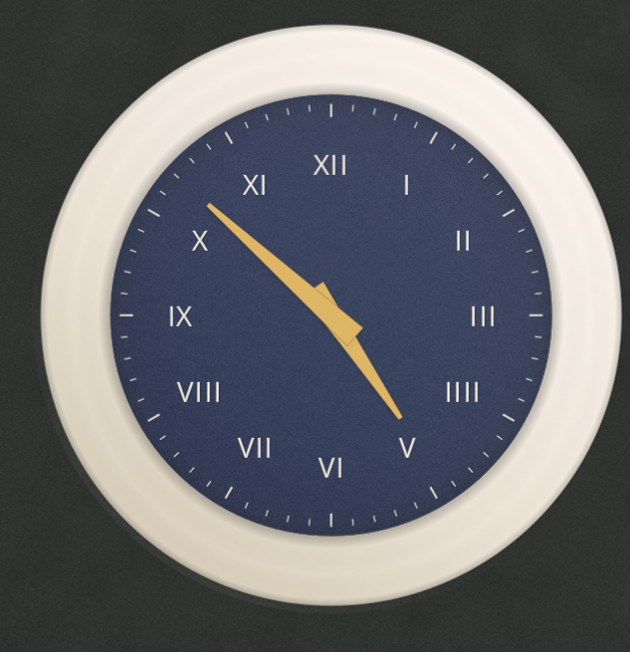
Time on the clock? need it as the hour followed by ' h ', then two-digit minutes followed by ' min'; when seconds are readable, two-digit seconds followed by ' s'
4 h 52 min
